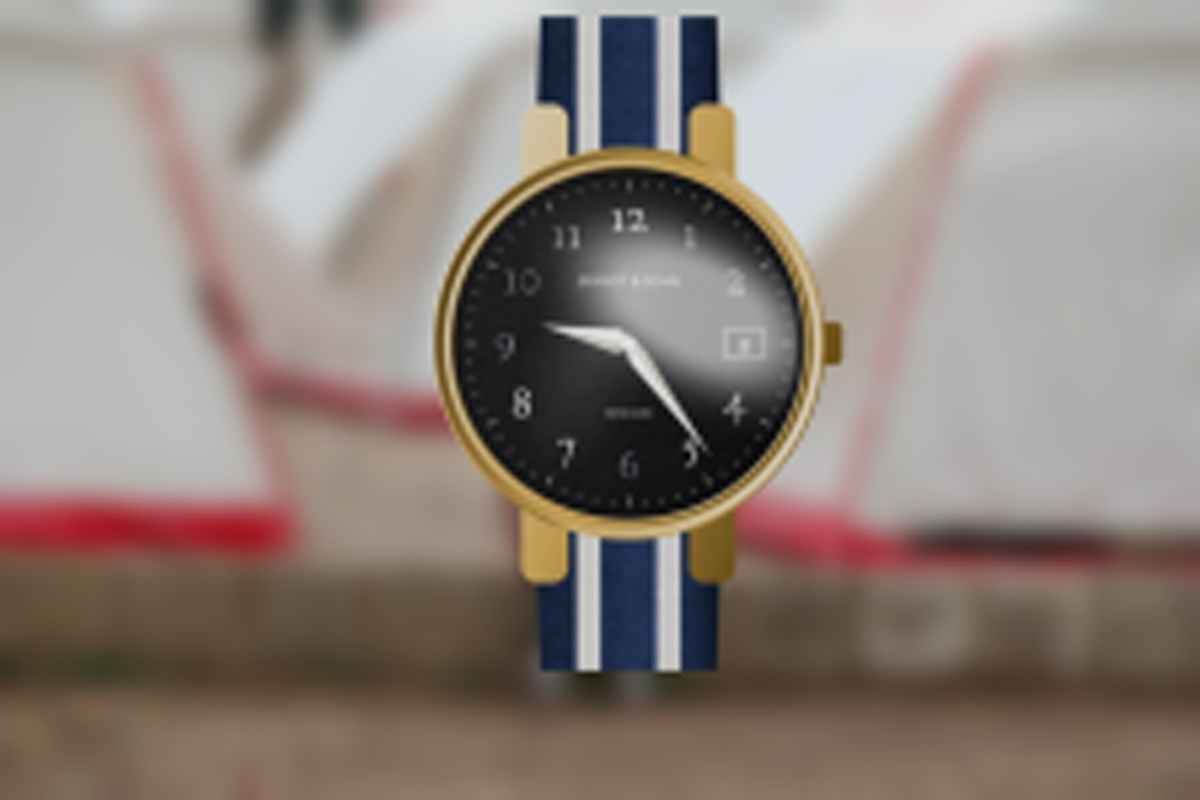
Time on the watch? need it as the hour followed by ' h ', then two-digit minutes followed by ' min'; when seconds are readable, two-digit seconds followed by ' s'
9 h 24 min
